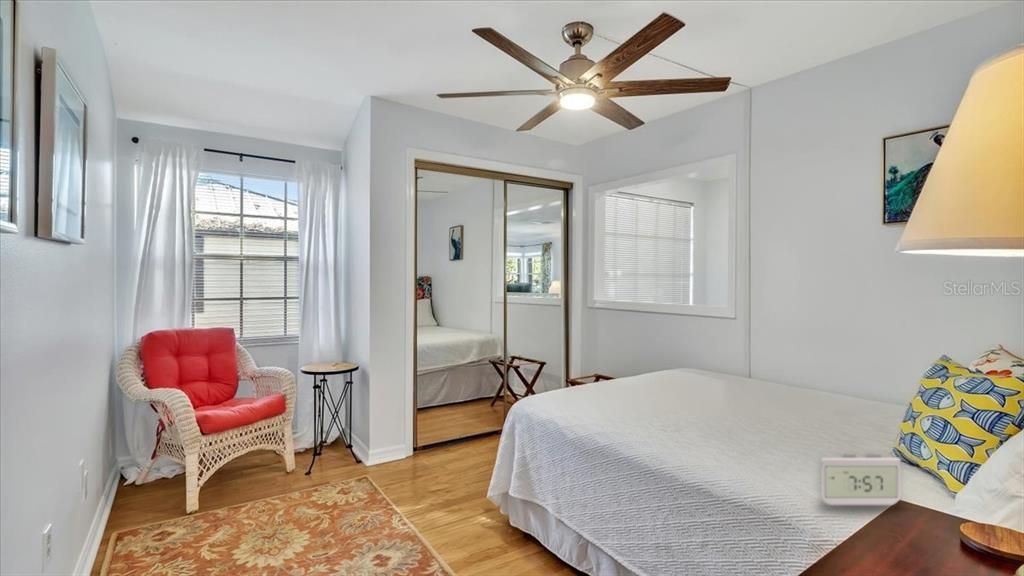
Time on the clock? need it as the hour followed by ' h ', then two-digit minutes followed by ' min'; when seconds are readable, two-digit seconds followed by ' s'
7 h 57 min
